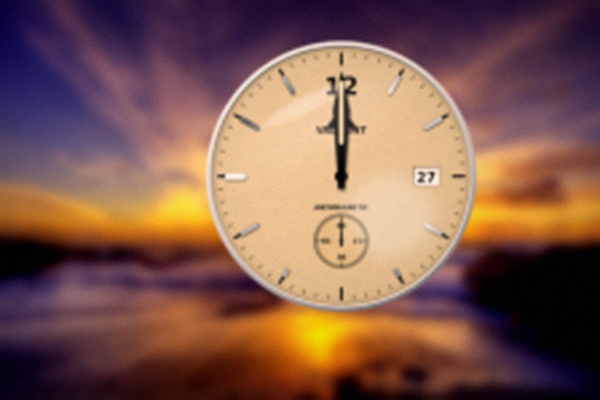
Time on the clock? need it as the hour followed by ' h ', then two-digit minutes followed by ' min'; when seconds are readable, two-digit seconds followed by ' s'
12 h 00 min
